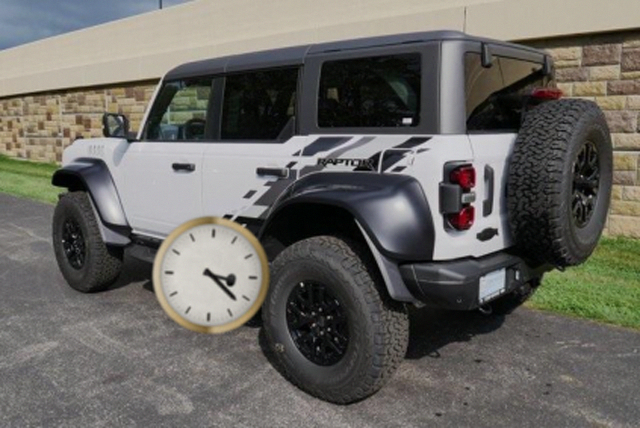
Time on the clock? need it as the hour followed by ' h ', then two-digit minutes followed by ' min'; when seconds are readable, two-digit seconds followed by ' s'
3 h 22 min
